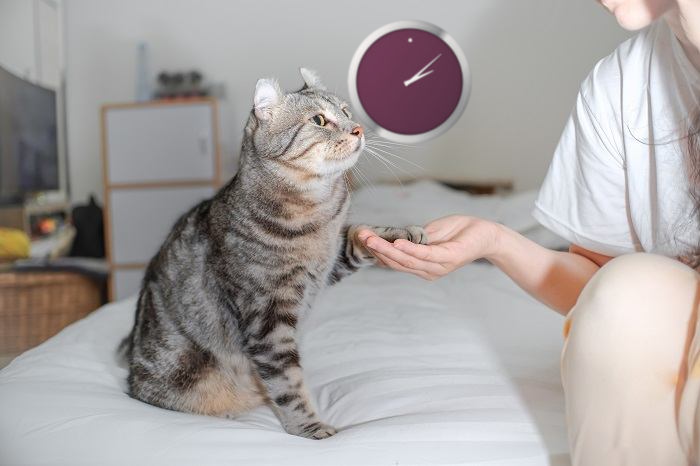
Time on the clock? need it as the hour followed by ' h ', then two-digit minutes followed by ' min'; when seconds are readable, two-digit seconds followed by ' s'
2 h 08 min
